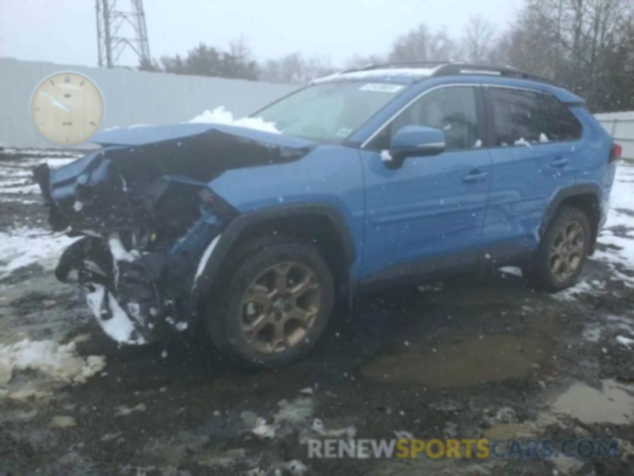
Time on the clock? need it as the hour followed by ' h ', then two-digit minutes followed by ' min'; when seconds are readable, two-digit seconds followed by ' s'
9 h 51 min
